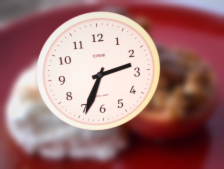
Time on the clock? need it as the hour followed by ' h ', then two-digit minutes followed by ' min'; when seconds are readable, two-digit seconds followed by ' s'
2 h 34 min
